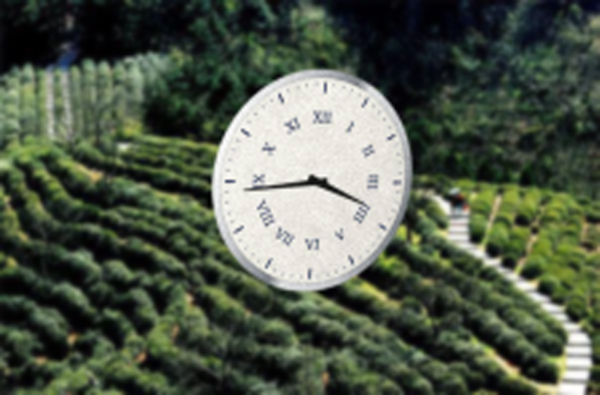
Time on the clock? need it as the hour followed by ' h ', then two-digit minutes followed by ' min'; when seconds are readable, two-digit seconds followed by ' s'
3 h 44 min
